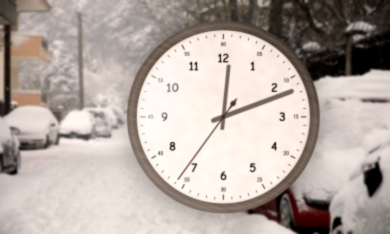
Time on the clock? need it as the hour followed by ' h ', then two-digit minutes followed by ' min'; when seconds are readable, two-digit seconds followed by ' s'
12 h 11 min 36 s
